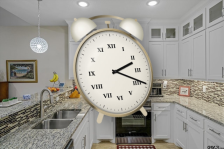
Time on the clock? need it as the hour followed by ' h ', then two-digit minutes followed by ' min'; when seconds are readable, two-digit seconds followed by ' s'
2 h 19 min
